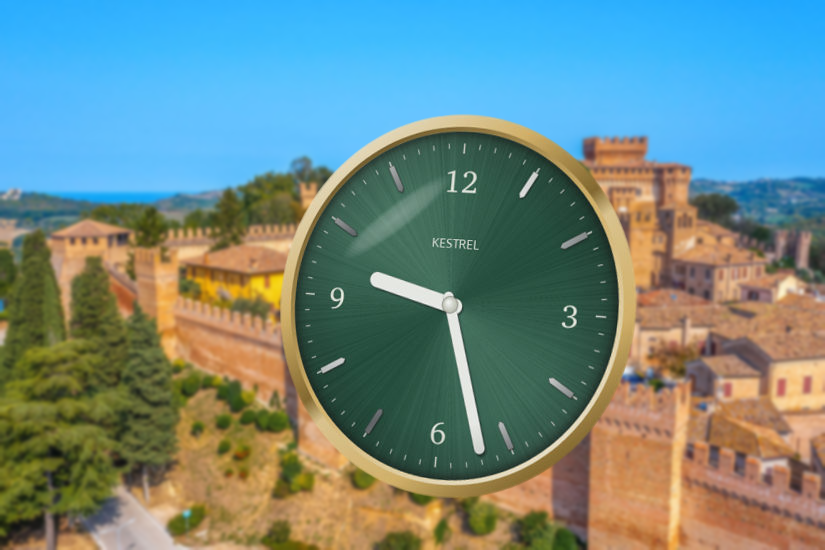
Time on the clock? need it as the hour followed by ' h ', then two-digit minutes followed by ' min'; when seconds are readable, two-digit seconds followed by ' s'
9 h 27 min
